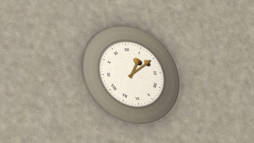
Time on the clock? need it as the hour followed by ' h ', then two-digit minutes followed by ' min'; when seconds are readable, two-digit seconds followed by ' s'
1 h 10 min
